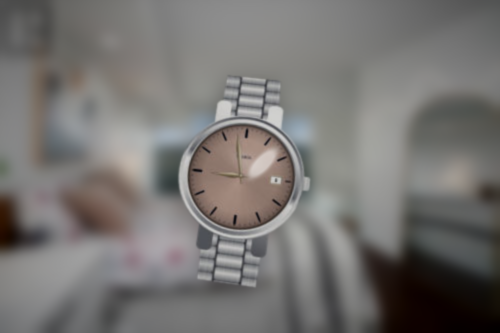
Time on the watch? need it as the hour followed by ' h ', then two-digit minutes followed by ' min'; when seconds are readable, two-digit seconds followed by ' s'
8 h 58 min
